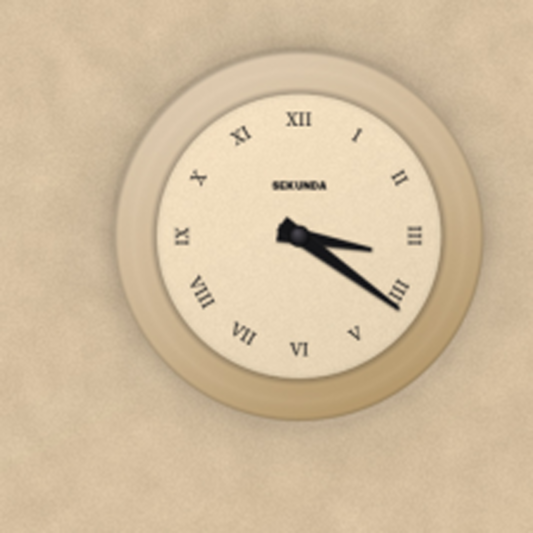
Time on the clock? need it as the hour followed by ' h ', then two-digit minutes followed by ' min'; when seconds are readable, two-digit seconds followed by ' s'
3 h 21 min
